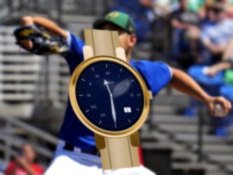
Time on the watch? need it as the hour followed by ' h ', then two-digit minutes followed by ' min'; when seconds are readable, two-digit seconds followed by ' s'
11 h 30 min
